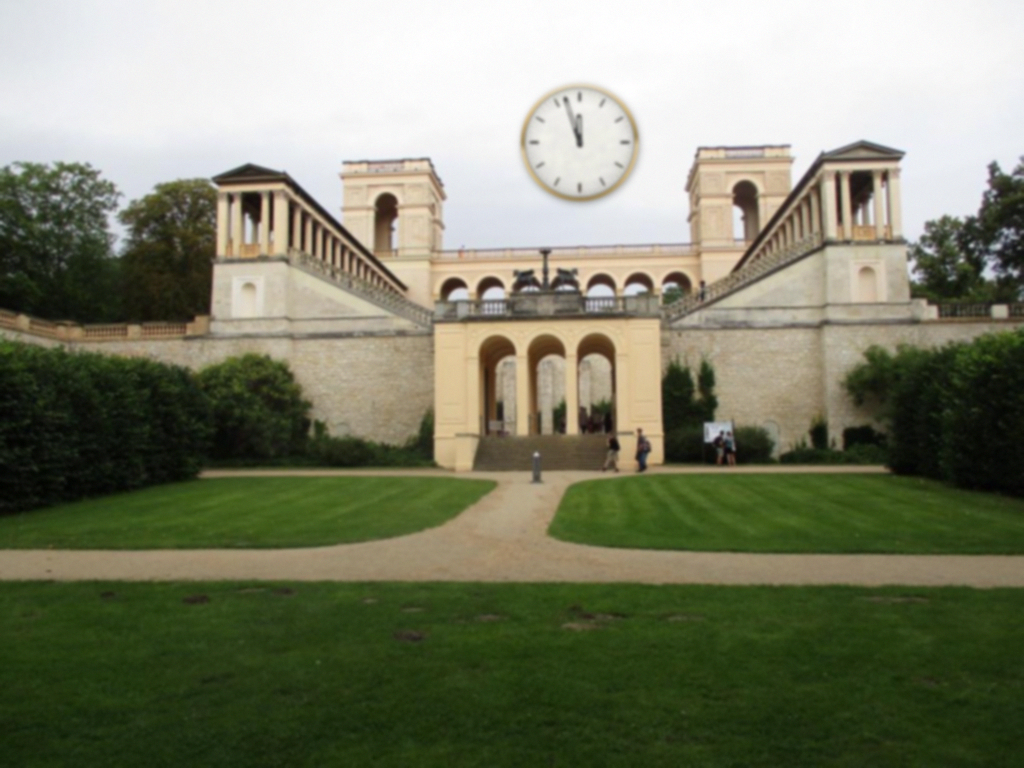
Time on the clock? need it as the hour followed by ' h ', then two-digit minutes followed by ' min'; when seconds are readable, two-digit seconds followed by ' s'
11 h 57 min
